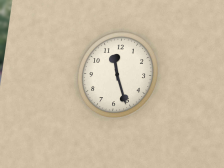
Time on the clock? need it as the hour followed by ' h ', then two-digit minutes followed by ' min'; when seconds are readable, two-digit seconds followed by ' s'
11 h 26 min
